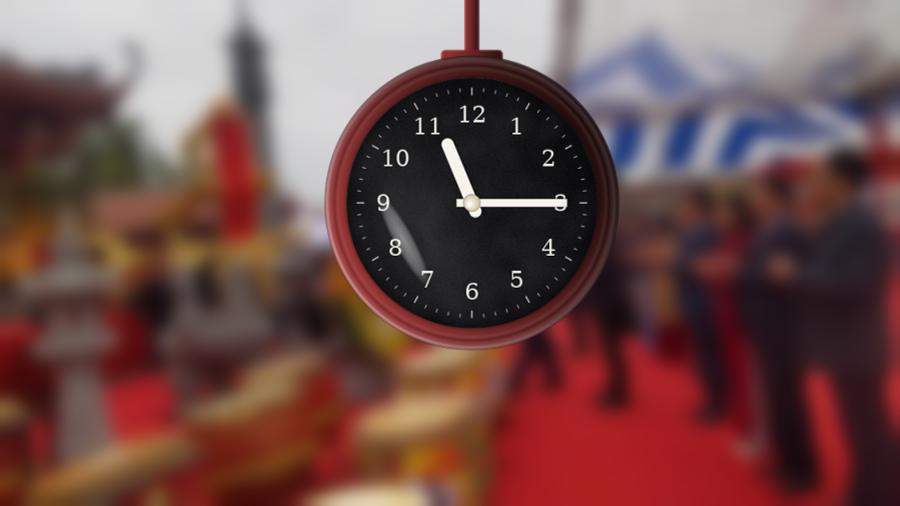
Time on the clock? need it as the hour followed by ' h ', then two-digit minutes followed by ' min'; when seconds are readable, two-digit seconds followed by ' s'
11 h 15 min
